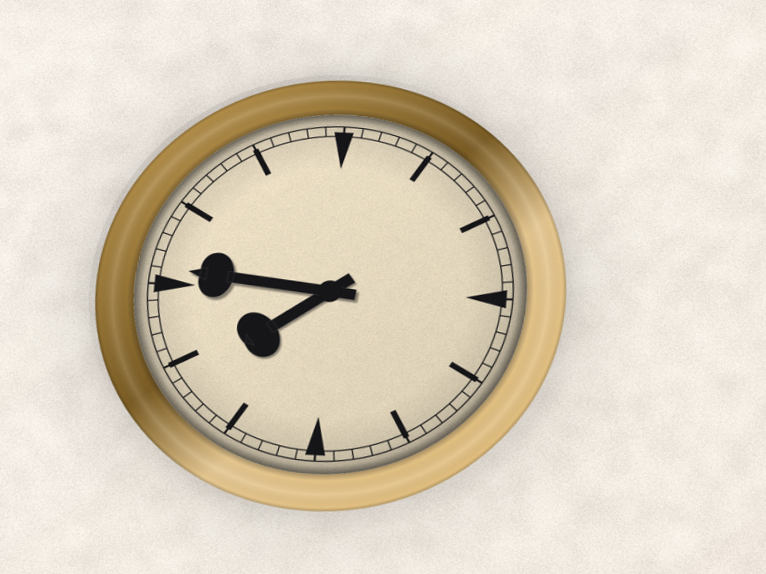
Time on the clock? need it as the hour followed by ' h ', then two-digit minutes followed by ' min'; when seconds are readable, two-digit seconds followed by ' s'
7 h 46 min
